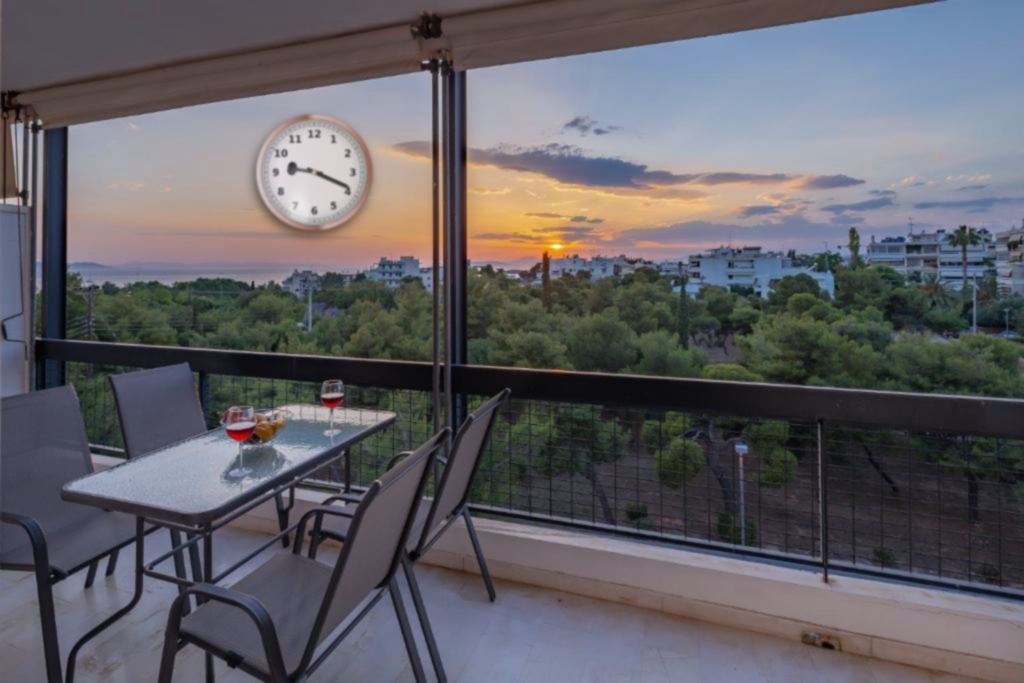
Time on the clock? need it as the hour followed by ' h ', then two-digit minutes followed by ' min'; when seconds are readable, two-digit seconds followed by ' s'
9 h 19 min
